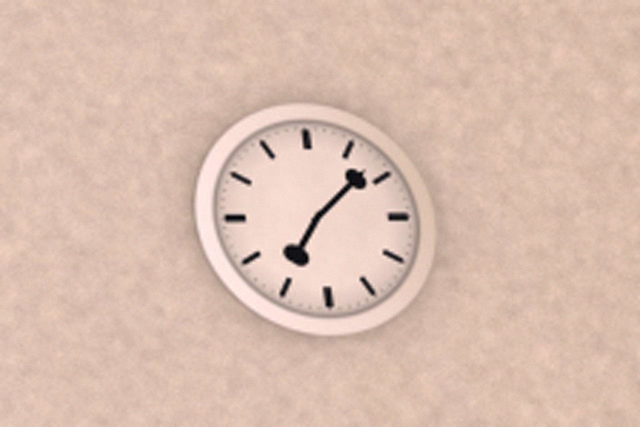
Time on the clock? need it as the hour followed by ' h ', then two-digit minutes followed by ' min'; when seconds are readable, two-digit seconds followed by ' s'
7 h 08 min
